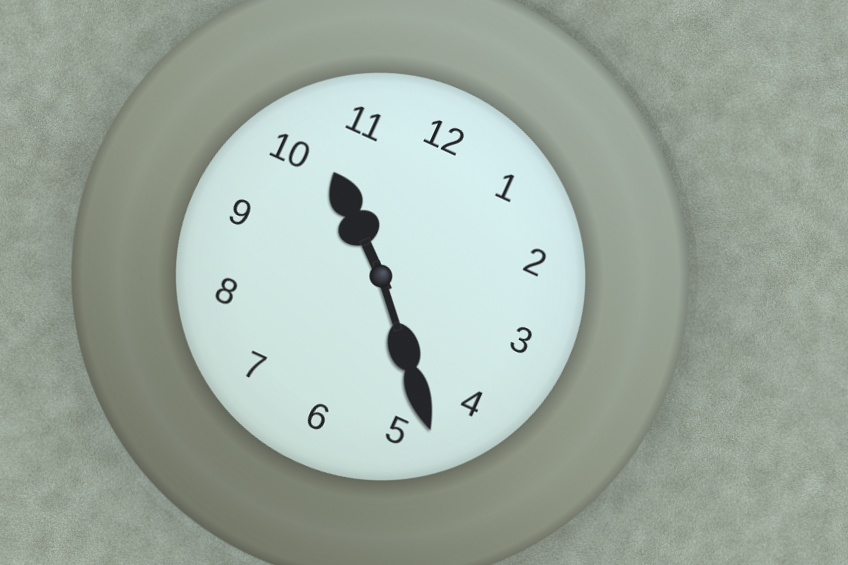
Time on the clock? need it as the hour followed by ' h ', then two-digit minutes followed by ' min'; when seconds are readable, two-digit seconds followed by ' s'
10 h 23 min
